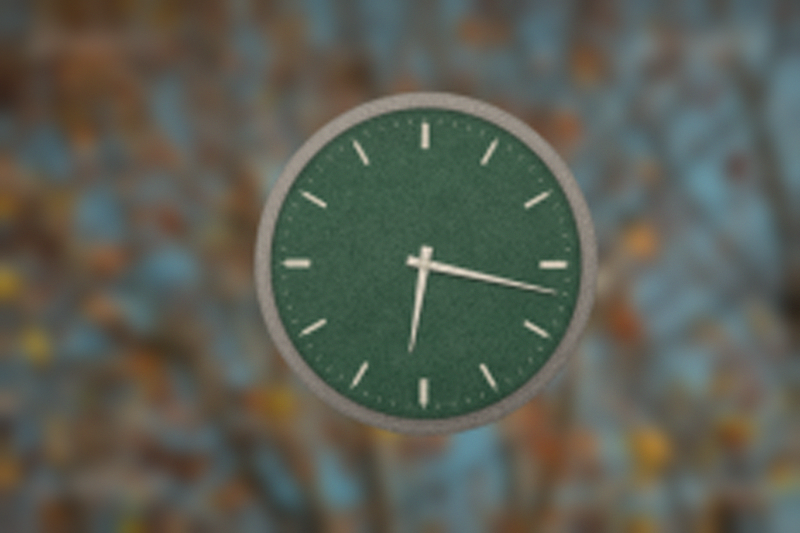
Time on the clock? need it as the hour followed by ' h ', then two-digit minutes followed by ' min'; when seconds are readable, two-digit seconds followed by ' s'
6 h 17 min
